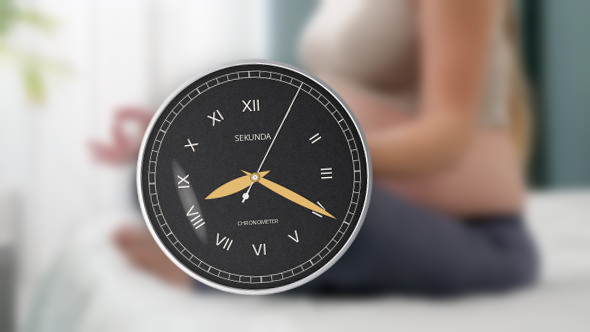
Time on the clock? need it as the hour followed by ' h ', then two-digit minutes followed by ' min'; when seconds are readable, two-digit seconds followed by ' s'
8 h 20 min 05 s
